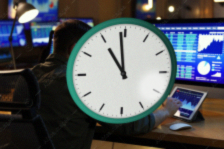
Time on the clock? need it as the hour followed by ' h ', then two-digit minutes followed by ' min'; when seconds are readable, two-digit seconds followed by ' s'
10 h 59 min
